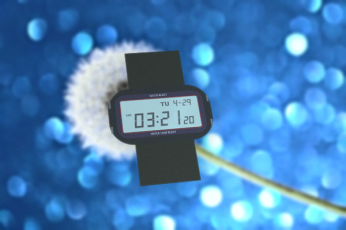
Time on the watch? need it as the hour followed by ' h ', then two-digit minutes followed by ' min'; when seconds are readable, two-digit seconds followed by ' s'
3 h 21 min 20 s
